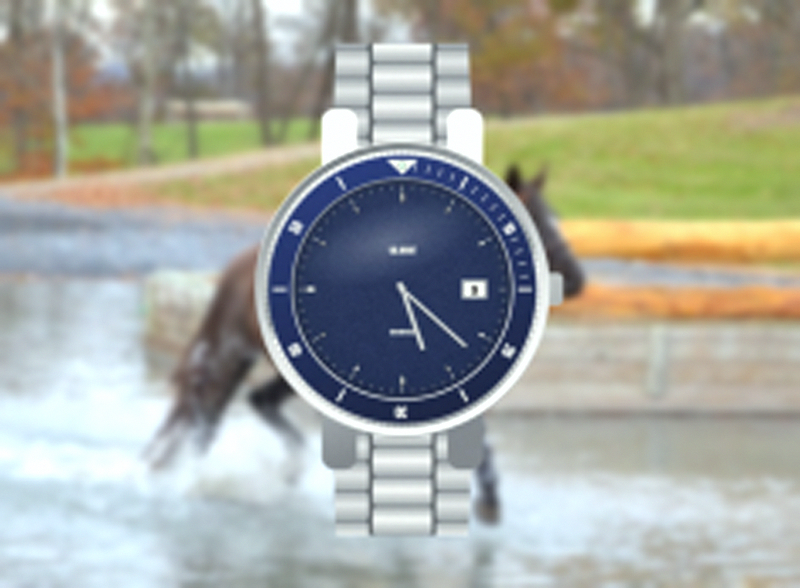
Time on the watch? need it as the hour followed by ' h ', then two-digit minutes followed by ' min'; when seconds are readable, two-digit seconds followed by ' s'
5 h 22 min
